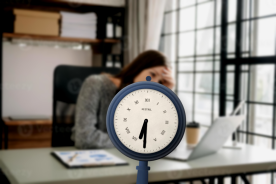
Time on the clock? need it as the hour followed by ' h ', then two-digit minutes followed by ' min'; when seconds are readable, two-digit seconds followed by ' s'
6 h 30 min
